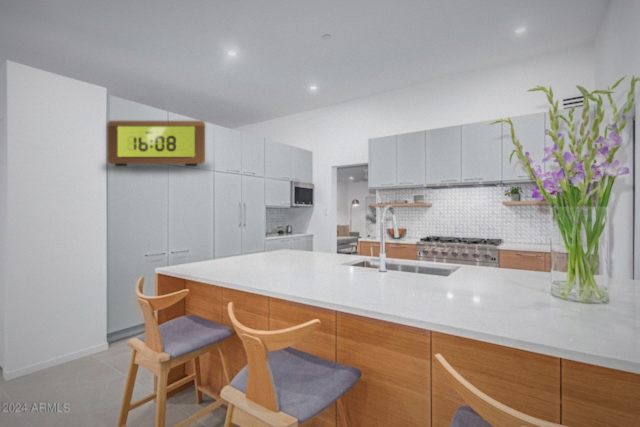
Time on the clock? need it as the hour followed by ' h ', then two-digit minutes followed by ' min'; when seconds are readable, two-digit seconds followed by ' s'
16 h 08 min
